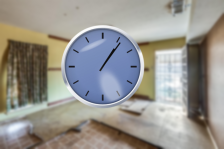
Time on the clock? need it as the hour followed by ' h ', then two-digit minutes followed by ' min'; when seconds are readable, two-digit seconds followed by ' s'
1 h 06 min
